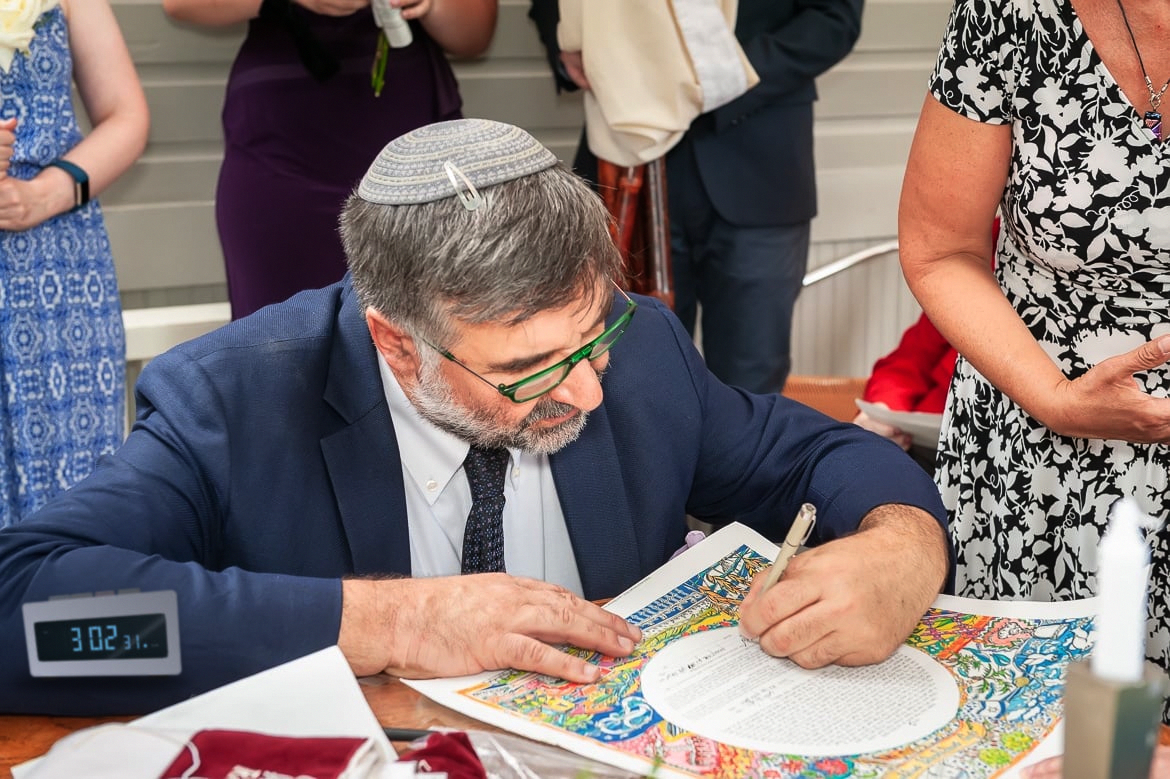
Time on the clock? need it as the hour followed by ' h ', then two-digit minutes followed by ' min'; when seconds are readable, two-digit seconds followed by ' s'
3 h 02 min 31 s
